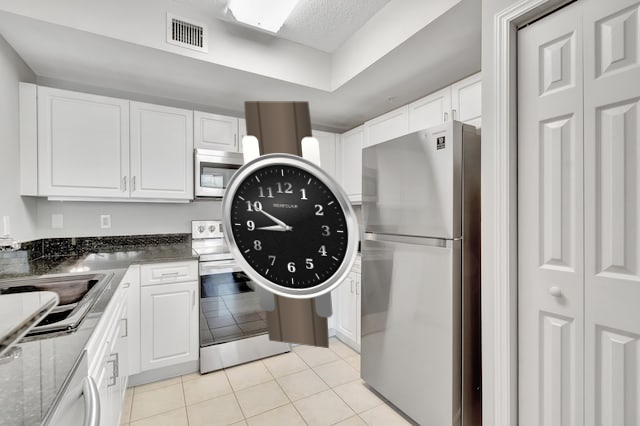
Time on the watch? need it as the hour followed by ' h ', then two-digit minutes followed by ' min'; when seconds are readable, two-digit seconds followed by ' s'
8 h 50 min
